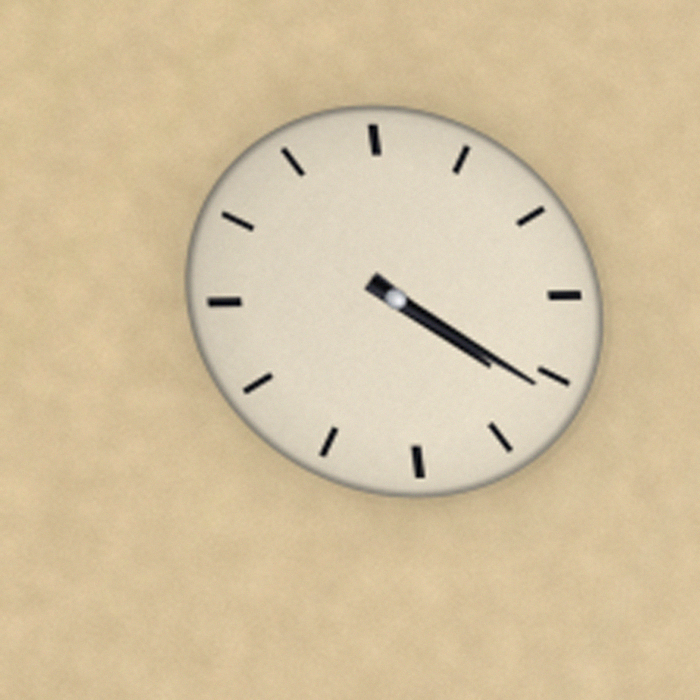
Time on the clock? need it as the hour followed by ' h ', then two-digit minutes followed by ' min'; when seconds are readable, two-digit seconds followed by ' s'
4 h 21 min
